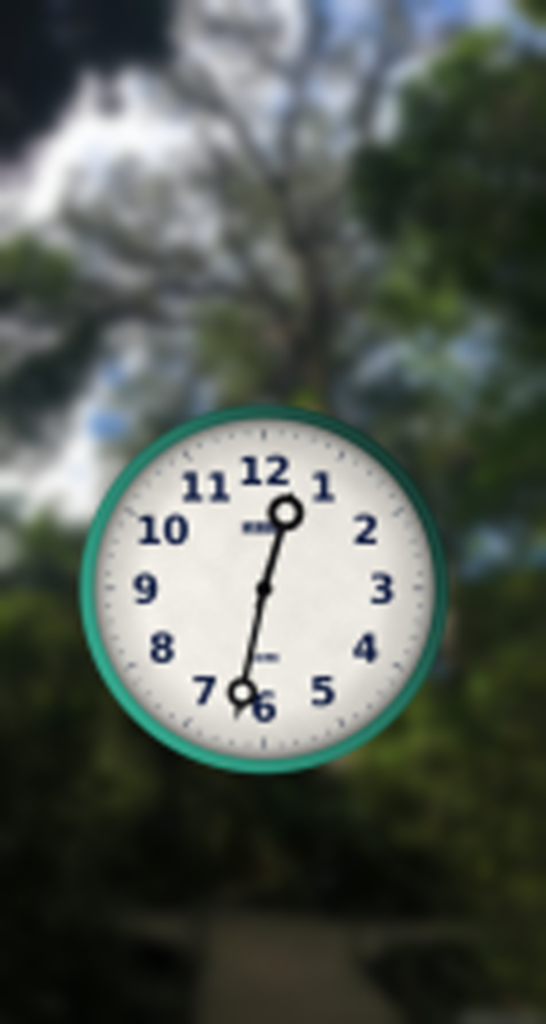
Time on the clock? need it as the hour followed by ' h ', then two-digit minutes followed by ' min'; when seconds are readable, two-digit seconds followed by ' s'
12 h 32 min
